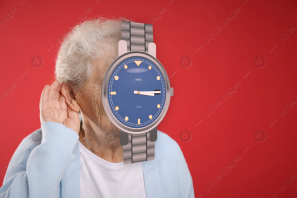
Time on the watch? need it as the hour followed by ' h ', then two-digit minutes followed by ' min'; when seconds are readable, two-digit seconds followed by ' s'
3 h 15 min
